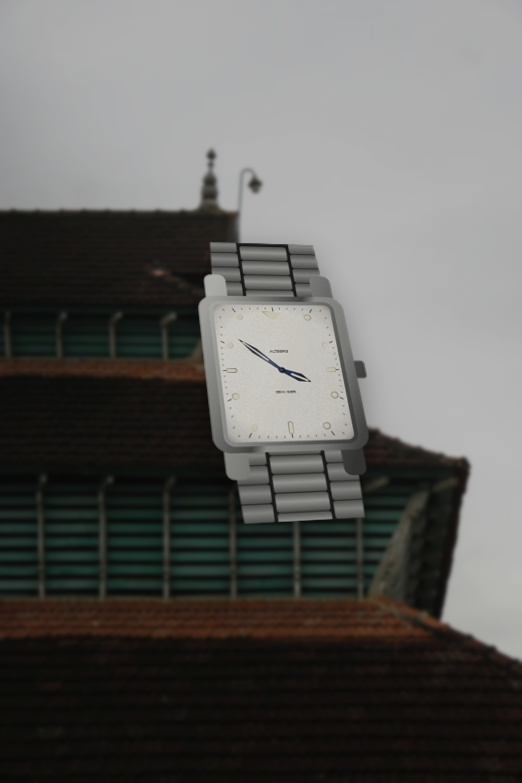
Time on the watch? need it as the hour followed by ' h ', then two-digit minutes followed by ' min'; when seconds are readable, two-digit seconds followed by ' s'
3 h 52 min
